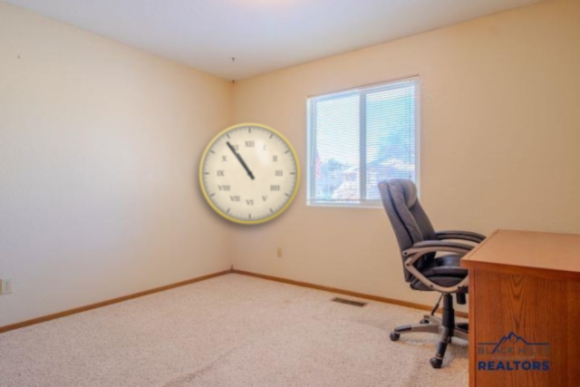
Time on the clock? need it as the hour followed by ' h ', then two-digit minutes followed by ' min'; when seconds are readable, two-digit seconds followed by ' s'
10 h 54 min
